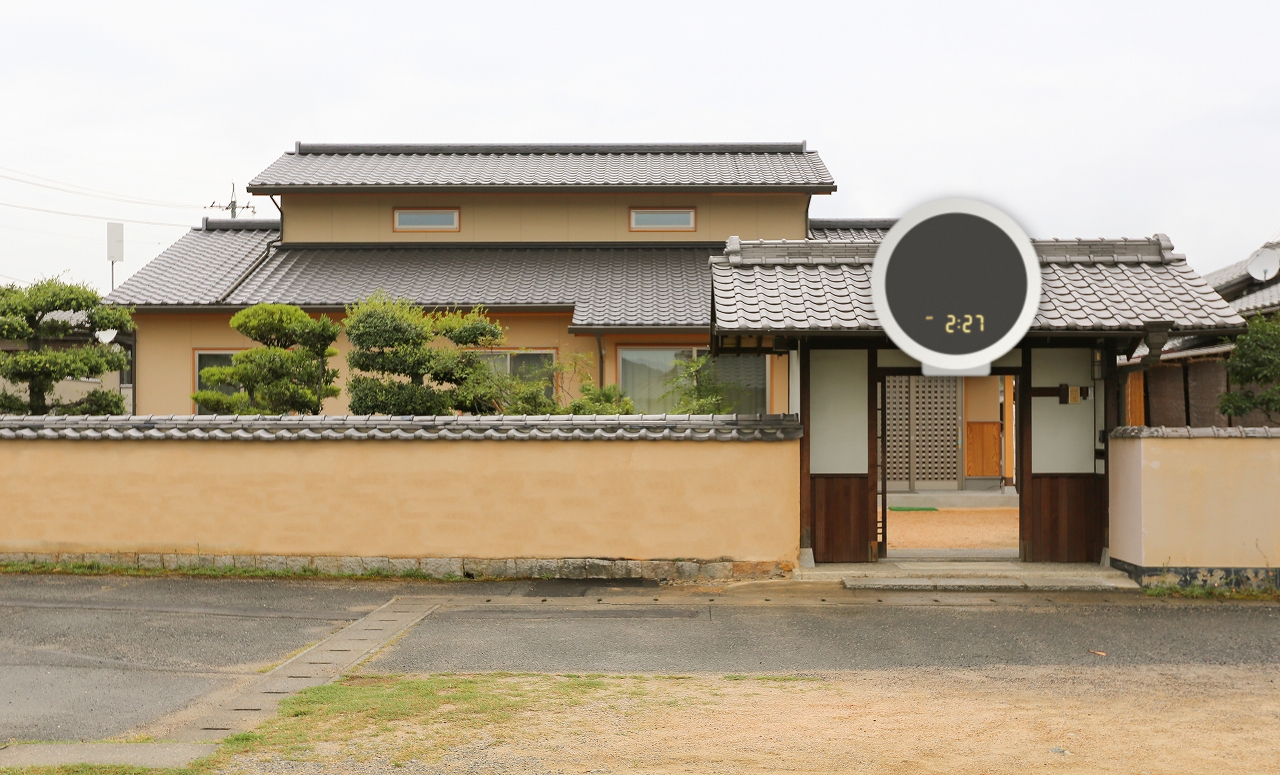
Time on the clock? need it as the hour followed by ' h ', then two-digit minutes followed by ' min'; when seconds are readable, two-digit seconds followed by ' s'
2 h 27 min
